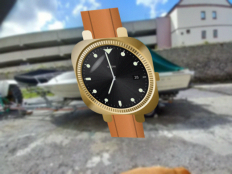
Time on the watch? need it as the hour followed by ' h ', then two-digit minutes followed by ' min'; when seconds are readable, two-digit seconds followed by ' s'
6 h 59 min
